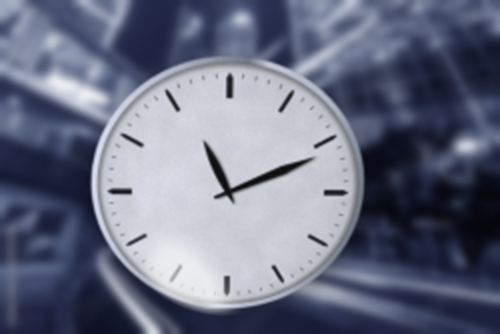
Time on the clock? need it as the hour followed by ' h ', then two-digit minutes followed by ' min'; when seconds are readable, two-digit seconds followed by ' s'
11 h 11 min
